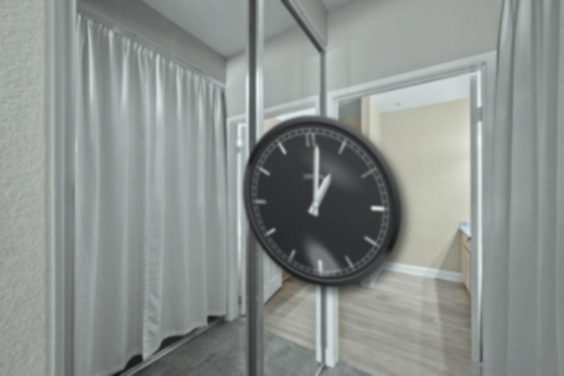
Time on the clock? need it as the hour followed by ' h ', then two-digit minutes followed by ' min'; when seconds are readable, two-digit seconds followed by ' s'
1 h 01 min
